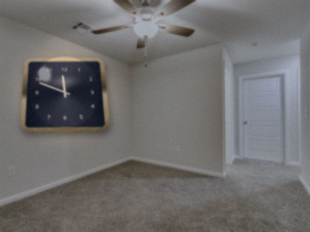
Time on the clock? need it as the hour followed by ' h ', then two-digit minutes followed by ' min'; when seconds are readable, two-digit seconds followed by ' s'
11 h 49 min
